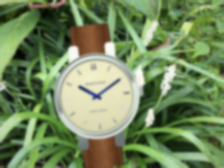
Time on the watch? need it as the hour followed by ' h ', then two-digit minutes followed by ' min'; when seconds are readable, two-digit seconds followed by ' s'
10 h 10 min
